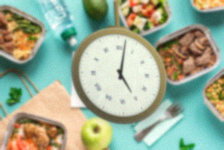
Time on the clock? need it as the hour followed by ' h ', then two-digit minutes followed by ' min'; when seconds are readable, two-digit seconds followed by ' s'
5 h 02 min
